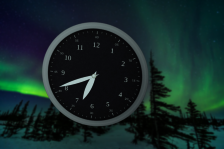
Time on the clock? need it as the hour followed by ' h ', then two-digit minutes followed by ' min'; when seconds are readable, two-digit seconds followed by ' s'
6 h 41 min
